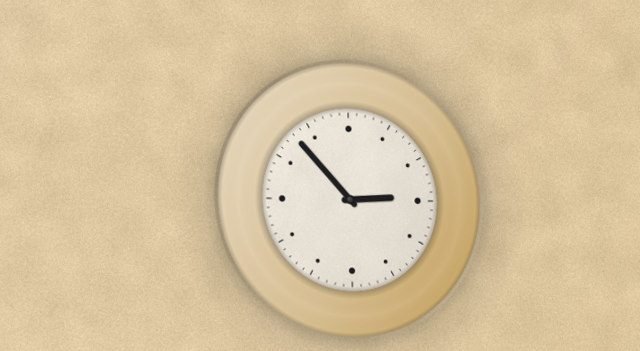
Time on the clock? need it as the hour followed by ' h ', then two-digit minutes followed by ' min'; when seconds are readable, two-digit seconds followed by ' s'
2 h 53 min
